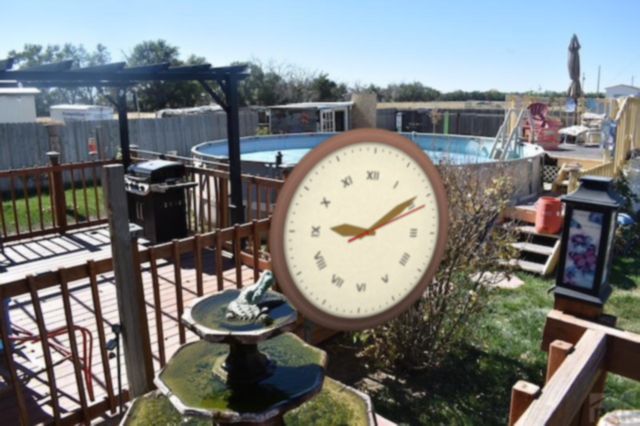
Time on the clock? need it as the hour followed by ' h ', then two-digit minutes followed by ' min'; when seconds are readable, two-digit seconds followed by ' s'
9 h 09 min 11 s
